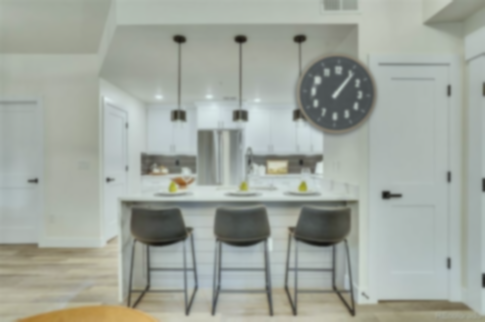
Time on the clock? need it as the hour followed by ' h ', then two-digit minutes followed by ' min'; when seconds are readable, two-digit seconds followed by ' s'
1 h 06 min
